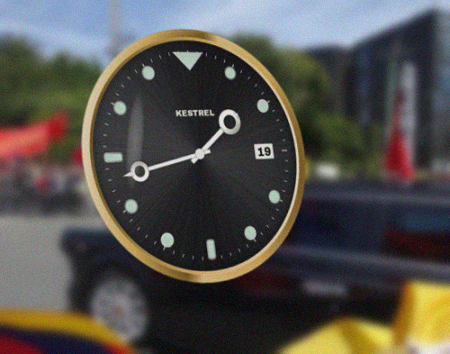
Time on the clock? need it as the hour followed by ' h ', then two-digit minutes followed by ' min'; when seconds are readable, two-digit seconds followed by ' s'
1 h 43 min
